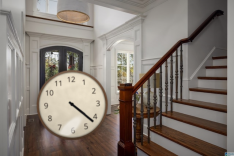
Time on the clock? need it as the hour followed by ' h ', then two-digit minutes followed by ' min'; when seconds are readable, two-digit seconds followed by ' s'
4 h 22 min
